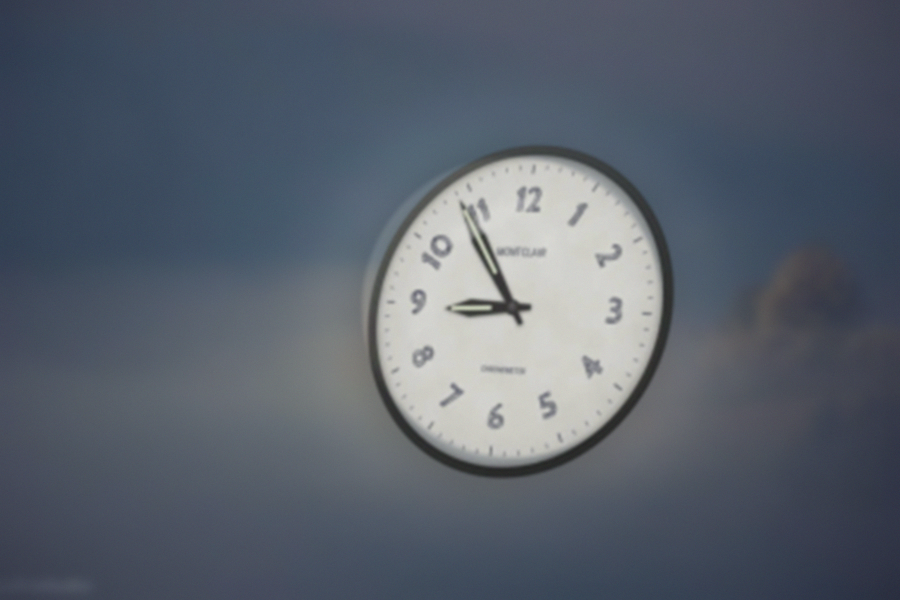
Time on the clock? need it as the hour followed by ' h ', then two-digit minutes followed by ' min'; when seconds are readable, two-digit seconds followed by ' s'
8 h 54 min
